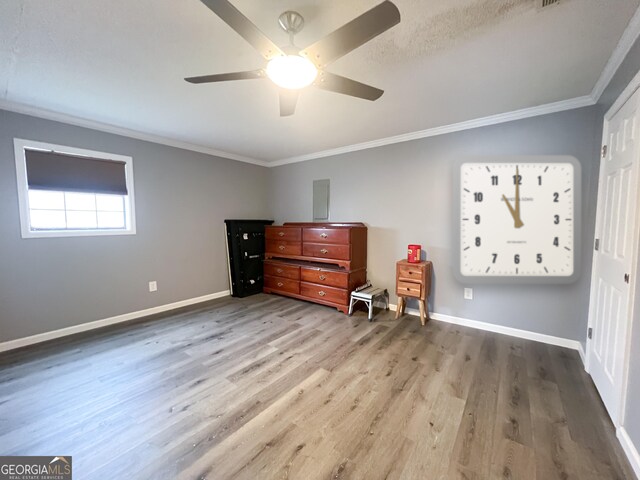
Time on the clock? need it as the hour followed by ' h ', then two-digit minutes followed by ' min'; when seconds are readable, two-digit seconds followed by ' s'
11 h 00 min
